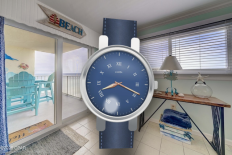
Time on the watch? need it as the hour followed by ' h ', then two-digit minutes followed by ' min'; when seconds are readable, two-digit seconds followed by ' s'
8 h 19 min
